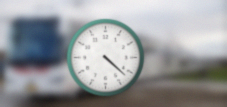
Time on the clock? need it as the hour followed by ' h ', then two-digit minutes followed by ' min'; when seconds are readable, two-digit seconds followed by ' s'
4 h 22 min
